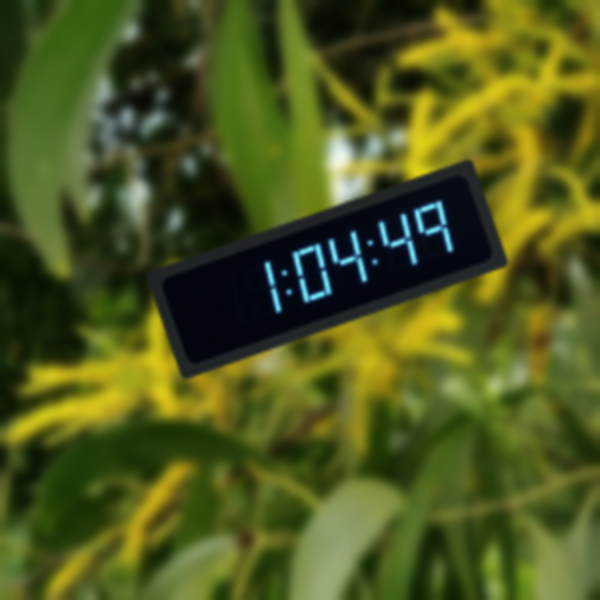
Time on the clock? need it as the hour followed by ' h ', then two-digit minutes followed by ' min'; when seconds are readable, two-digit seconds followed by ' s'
1 h 04 min 49 s
